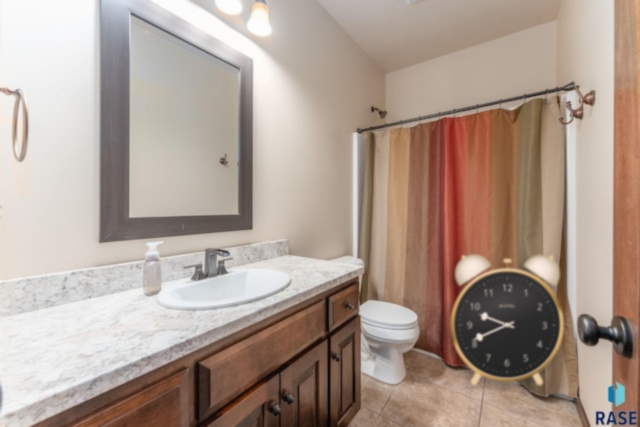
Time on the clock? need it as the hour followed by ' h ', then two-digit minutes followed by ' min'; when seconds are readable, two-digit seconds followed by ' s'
9 h 41 min
